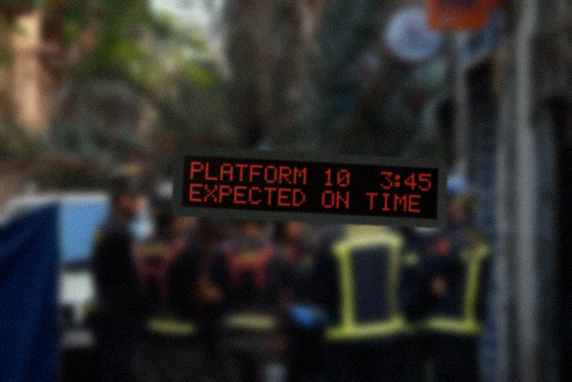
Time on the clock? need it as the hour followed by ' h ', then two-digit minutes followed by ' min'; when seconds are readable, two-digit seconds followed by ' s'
3 h 45 min
